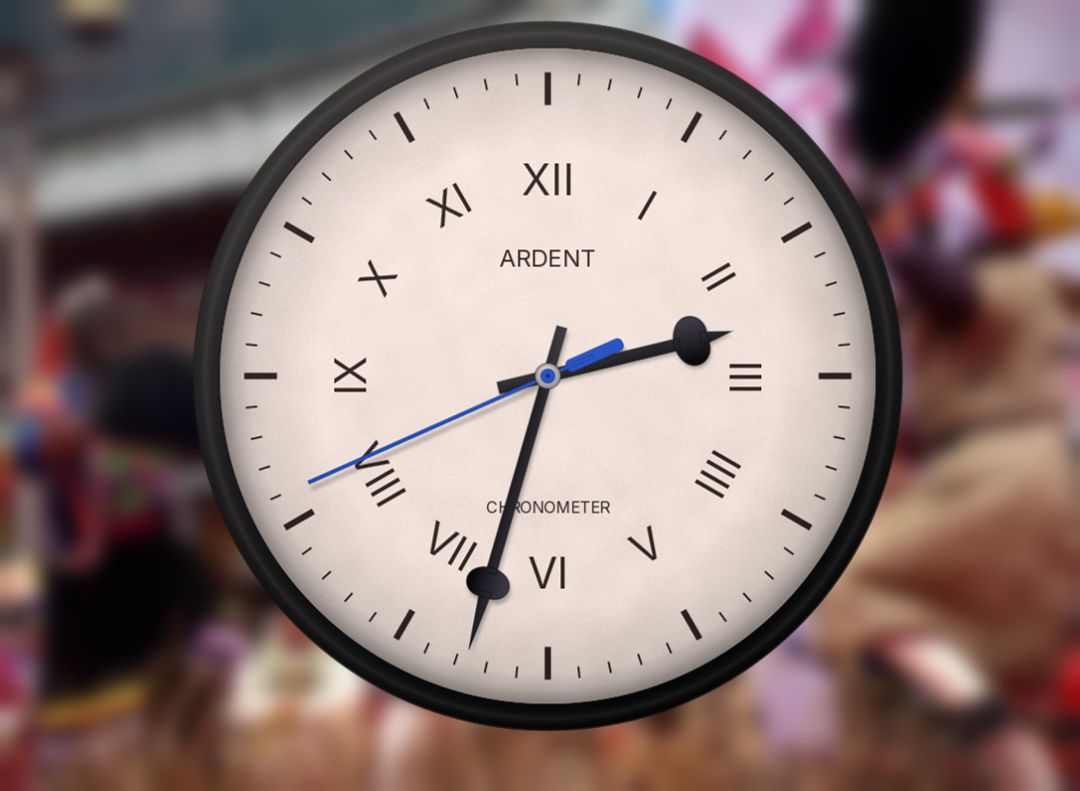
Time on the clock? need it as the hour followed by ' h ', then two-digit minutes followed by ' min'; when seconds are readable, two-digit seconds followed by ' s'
2 h 32 min 41 s
